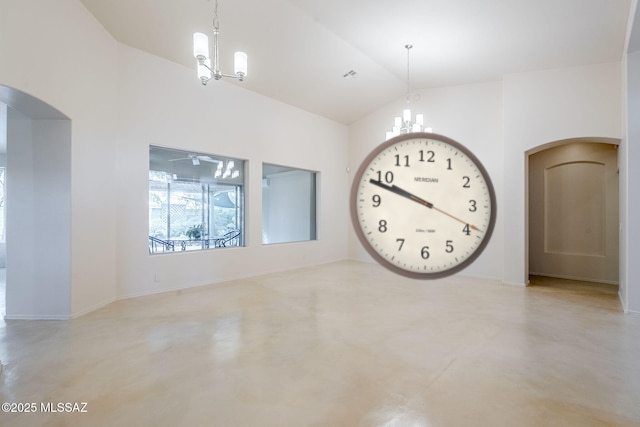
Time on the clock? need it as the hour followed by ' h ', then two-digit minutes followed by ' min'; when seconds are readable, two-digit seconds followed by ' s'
9 h 48 min 19 s
